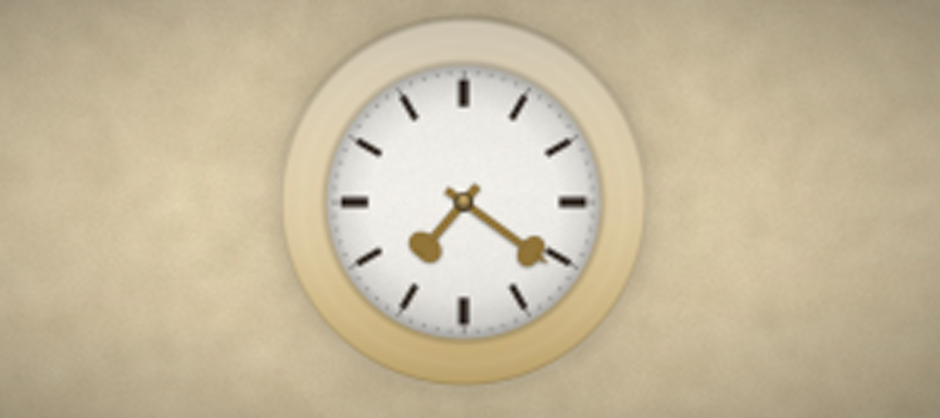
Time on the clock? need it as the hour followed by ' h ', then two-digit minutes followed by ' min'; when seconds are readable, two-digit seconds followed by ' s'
7 h 21 min
